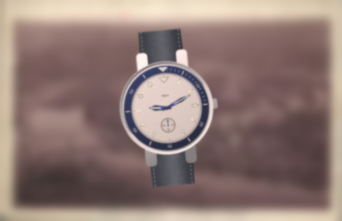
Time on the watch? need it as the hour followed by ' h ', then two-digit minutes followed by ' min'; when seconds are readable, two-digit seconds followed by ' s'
9 h 11 min
